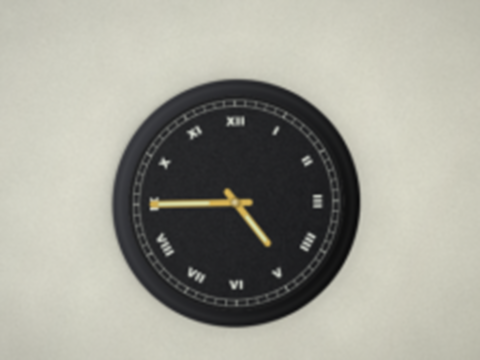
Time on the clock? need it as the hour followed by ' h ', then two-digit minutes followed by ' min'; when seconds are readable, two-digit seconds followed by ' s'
4 h 45 min
